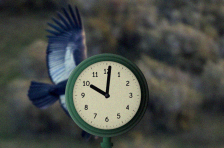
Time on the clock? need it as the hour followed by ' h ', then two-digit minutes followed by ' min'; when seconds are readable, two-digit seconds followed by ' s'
10 h 01 min
